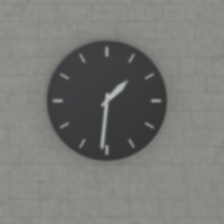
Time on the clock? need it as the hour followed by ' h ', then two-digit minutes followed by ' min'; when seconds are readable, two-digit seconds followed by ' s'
1 h 31 min
